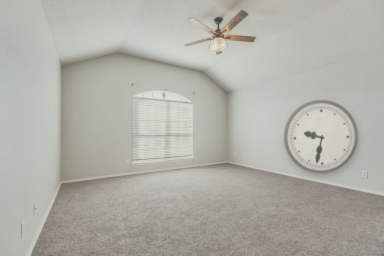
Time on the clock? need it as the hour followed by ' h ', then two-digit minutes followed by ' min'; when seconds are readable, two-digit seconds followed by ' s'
9 h 32 min
